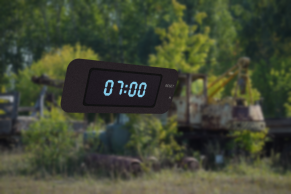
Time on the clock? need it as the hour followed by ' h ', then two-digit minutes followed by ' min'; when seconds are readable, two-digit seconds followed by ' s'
7 h 00 min
